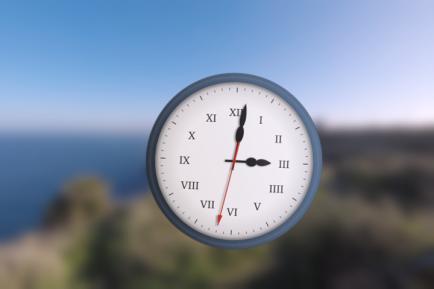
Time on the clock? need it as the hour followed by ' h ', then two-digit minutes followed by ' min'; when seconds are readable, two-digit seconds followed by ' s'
3 h 01 min 32 s
